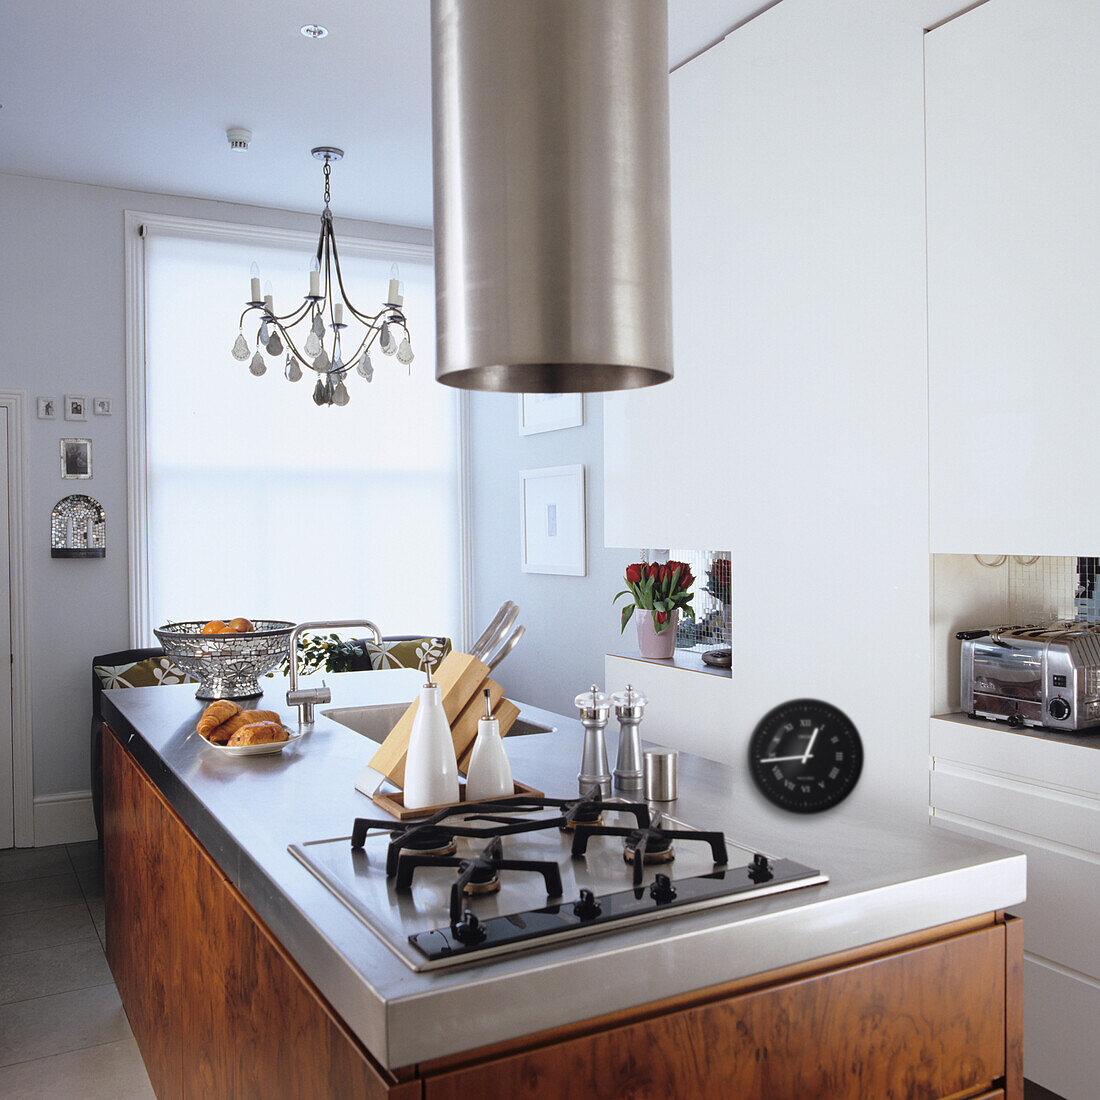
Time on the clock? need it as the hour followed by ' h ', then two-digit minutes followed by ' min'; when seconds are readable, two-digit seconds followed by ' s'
12 h 44 min
